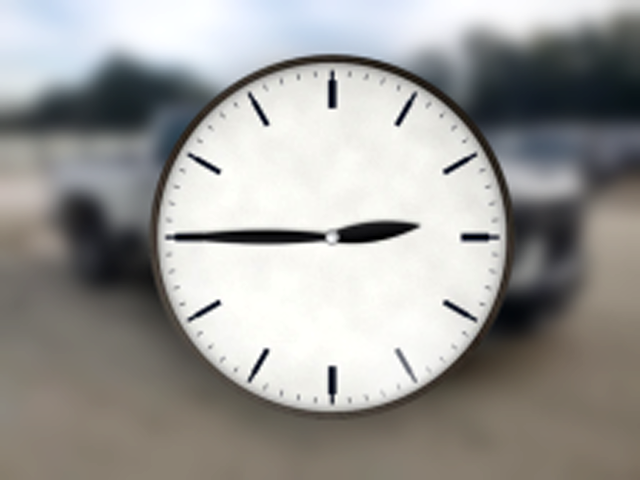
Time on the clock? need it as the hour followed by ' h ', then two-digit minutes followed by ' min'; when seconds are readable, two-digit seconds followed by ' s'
2 h 45 min
